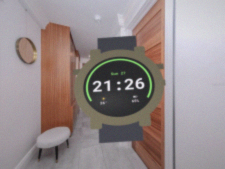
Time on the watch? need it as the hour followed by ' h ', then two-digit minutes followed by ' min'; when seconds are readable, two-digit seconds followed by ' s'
21 h 26 min
